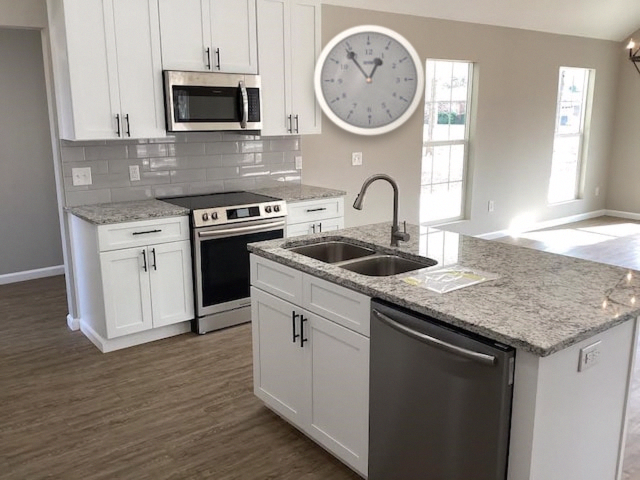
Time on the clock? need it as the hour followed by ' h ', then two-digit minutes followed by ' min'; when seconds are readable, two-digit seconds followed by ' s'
12 h 54 min
